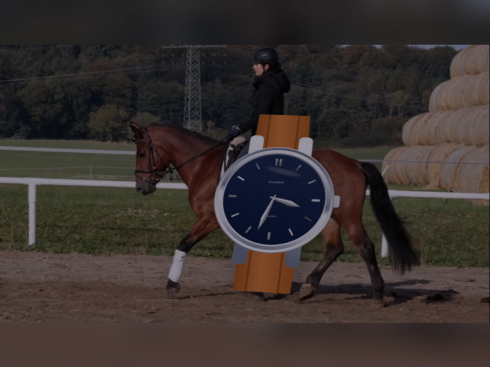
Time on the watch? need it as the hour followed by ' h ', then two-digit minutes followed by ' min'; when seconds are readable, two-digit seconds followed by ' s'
3 h 33 min
